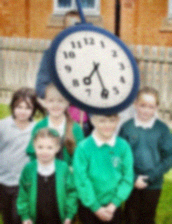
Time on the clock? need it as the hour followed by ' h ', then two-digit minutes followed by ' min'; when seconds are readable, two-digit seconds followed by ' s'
7 h 29 min
